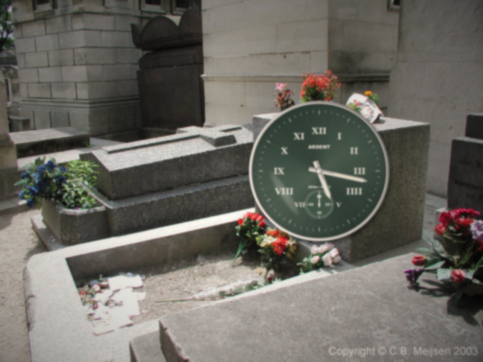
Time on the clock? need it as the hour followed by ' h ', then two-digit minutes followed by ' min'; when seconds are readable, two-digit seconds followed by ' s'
5 h 17 min
